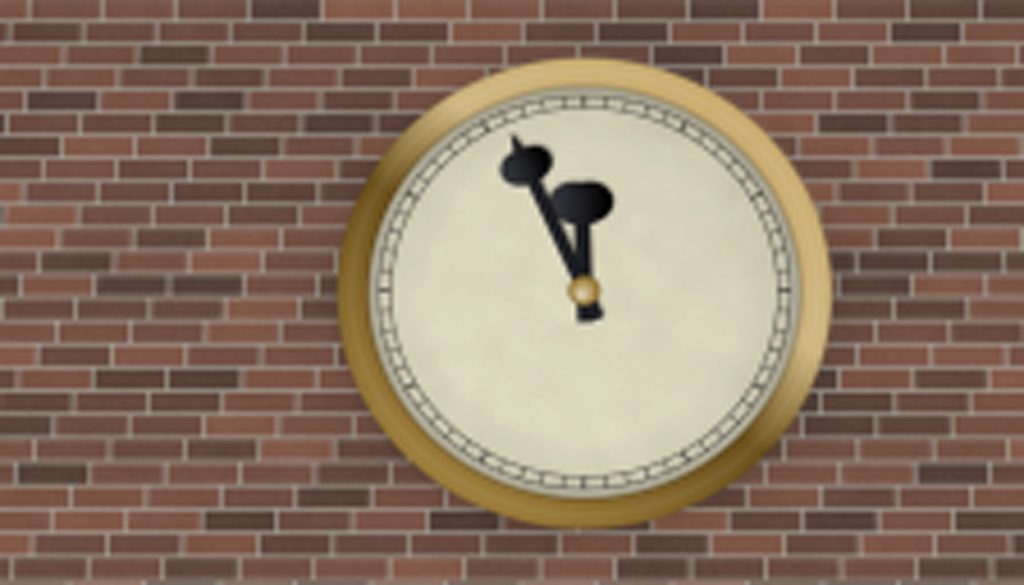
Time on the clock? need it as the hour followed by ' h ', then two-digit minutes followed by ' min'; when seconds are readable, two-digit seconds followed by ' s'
11 h 56 min
